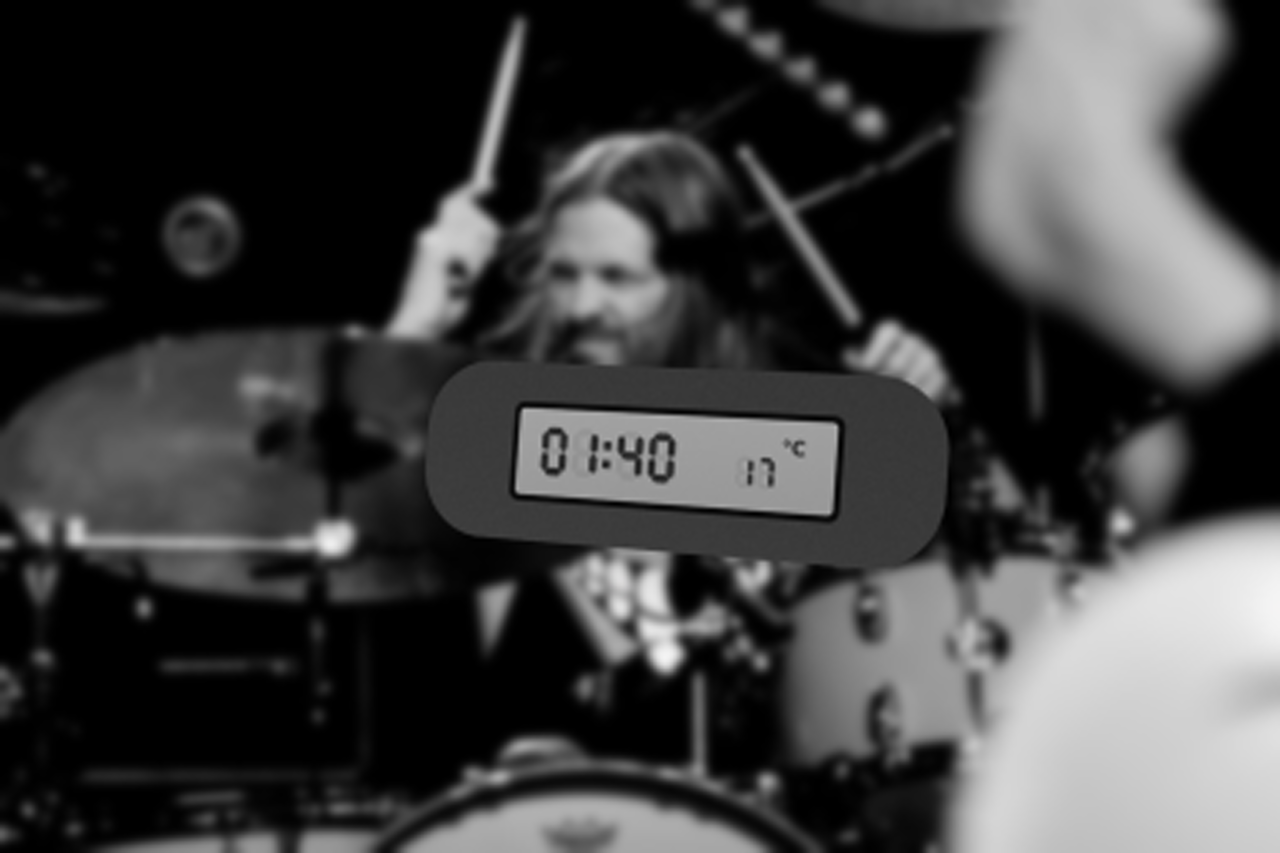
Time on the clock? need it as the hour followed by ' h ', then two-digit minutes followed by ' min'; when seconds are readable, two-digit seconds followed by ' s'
1 h 40 min
